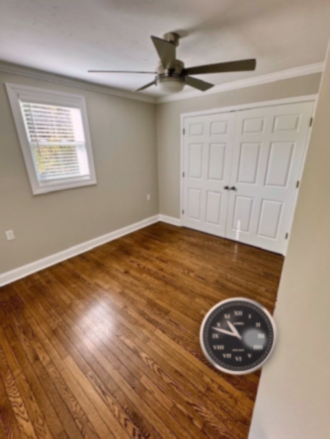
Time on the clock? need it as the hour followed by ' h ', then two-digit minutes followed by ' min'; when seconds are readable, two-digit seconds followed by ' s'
10 h 48 min
